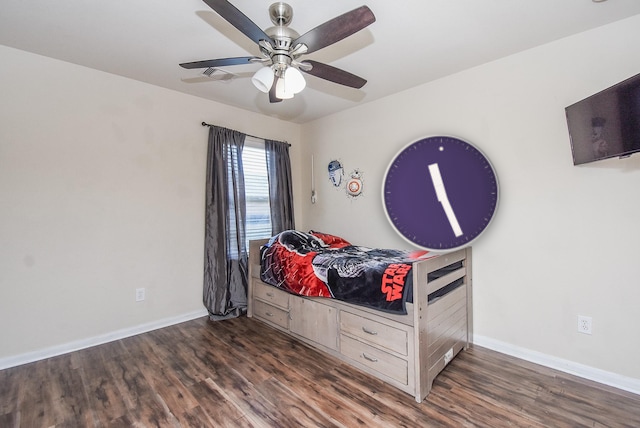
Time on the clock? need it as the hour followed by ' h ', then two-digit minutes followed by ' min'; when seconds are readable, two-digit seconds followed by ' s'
11 h 26 min
